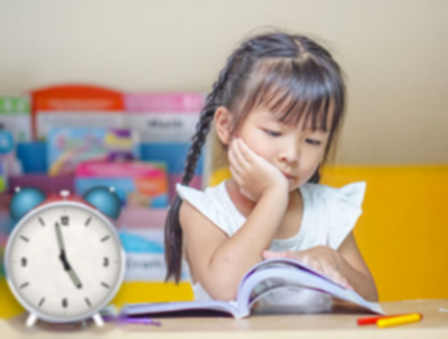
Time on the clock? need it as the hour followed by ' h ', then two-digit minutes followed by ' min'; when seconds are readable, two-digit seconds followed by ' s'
4 h 58 min
